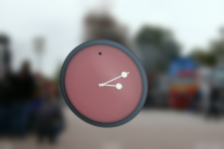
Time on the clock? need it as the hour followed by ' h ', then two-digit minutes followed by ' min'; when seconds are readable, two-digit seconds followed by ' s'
3 h 11 min
